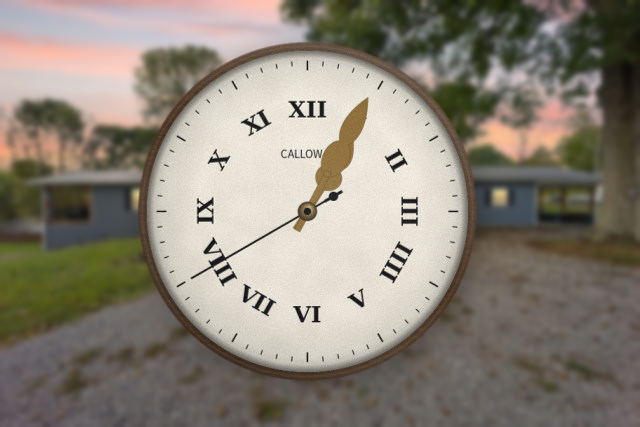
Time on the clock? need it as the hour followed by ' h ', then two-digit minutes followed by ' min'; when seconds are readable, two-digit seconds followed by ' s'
1 h 04 min 40 s
